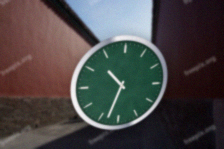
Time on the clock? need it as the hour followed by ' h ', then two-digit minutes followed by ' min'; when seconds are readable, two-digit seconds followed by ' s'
10 h 33 min
